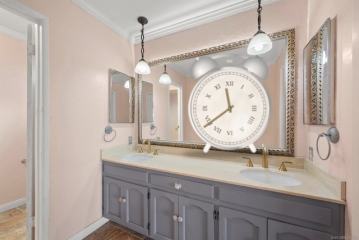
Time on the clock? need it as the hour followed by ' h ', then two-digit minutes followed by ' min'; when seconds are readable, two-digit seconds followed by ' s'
11 h 39 min
